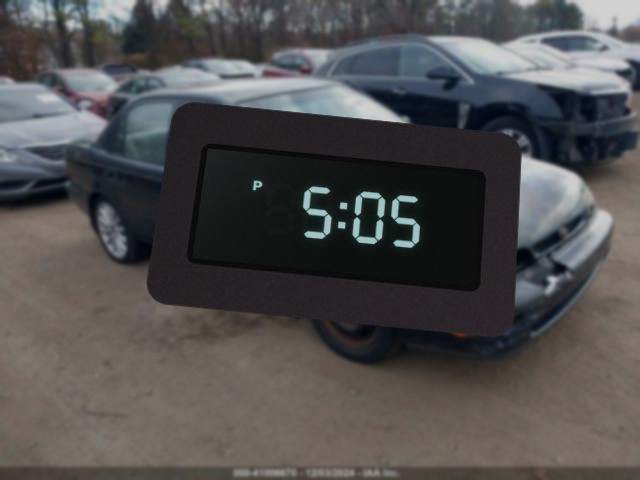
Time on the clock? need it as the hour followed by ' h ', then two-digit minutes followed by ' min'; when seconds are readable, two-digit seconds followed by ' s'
5 h 05 min
